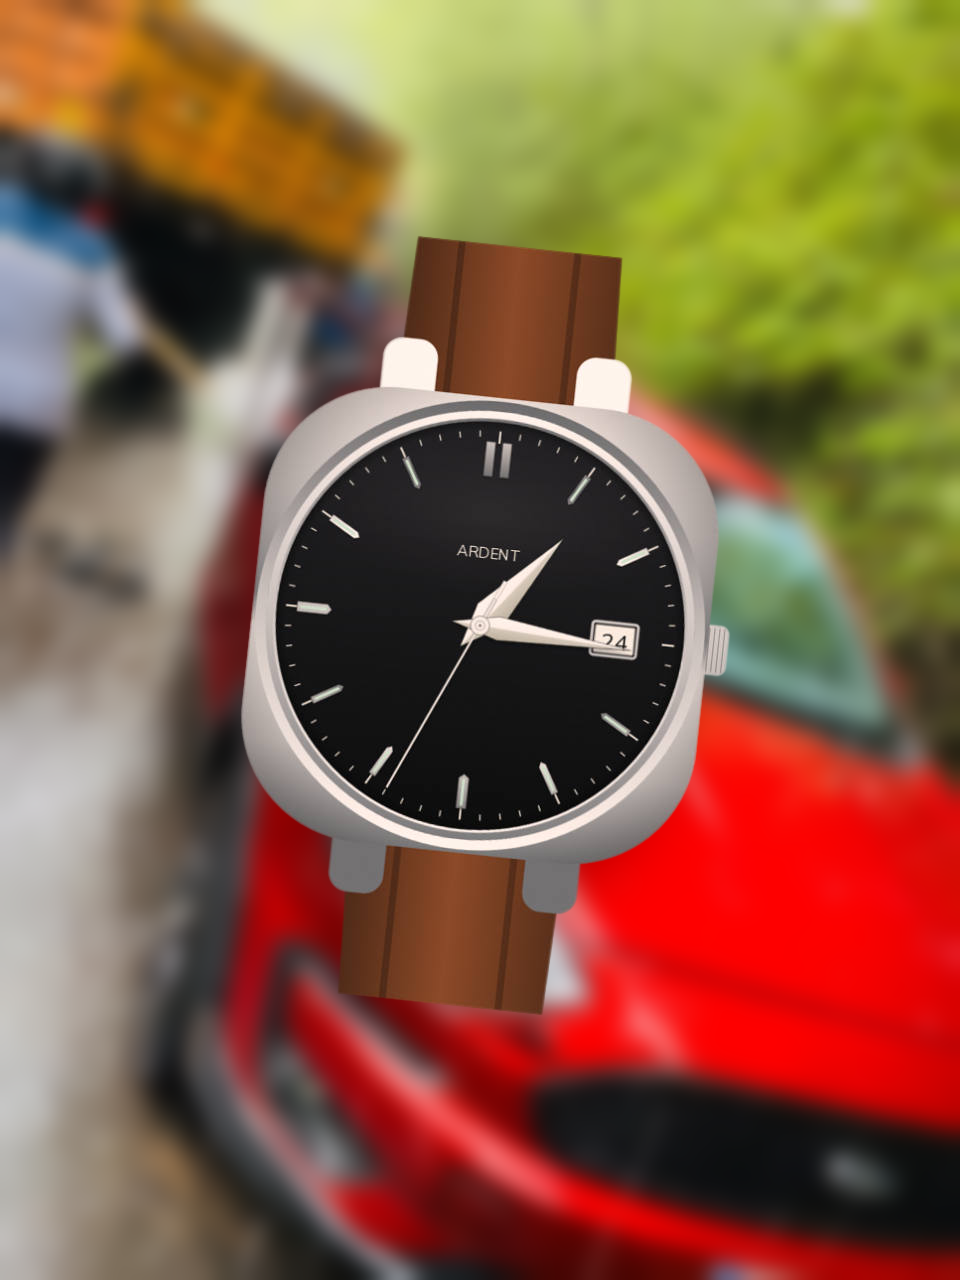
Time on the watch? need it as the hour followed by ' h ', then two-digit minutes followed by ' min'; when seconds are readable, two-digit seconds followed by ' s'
1 h 15 min 34 s
